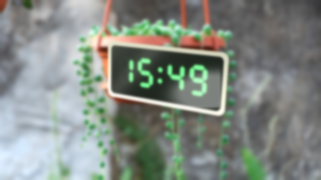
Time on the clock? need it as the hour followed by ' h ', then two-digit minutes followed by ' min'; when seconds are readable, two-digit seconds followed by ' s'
15 h 49 min
